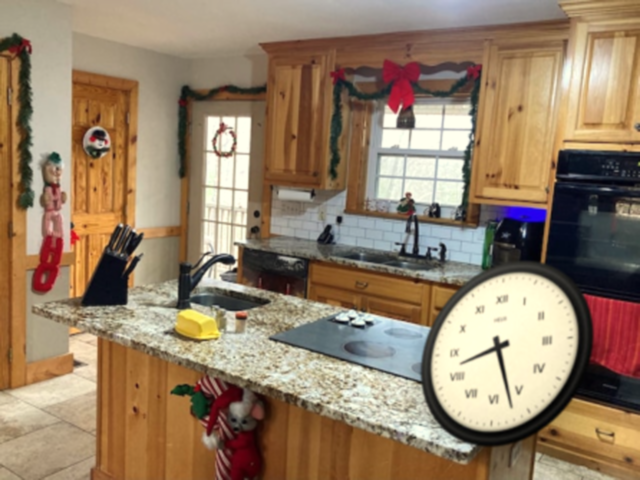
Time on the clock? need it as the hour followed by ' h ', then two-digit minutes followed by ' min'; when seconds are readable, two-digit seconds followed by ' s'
8 h 27 min
